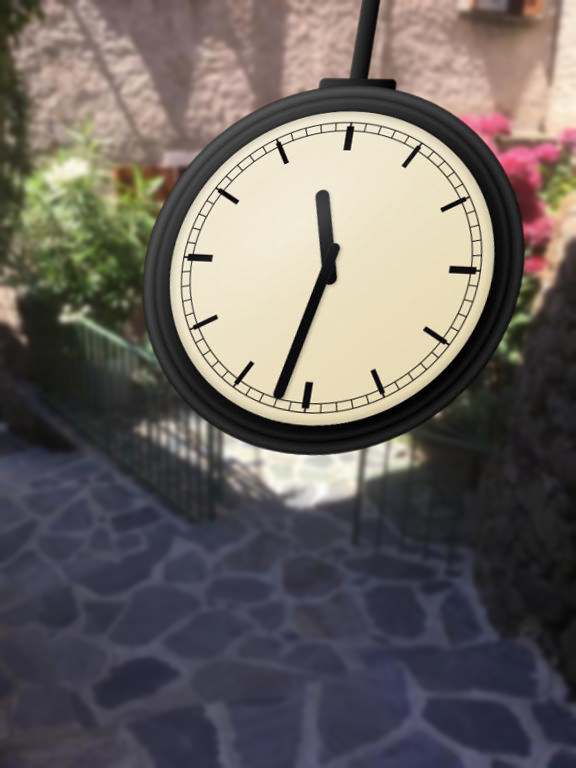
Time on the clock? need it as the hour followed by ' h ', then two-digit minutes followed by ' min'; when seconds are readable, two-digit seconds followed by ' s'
11 h 32 min
